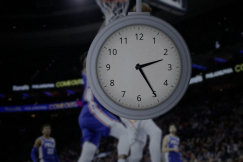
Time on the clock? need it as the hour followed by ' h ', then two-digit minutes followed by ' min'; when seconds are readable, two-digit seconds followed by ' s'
2 h 25 min
